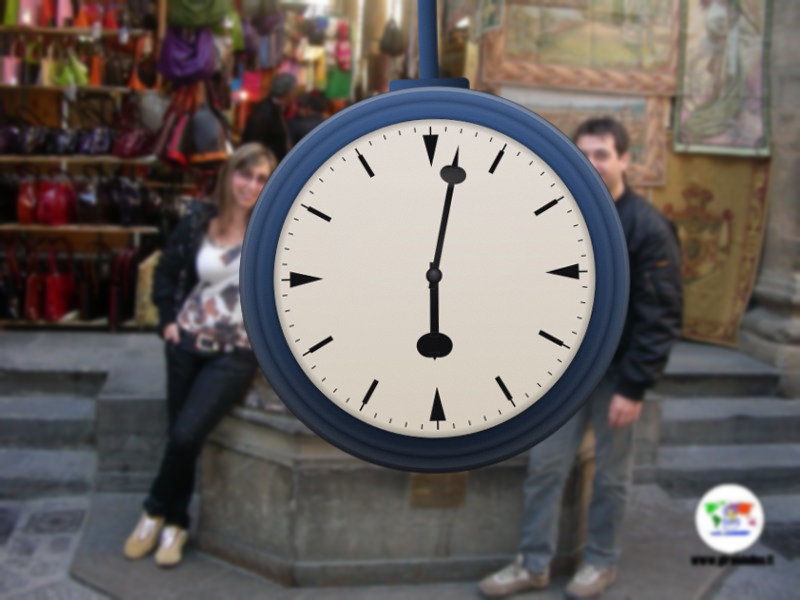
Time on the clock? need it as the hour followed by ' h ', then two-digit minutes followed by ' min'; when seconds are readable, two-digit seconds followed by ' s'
6 h 02 min
